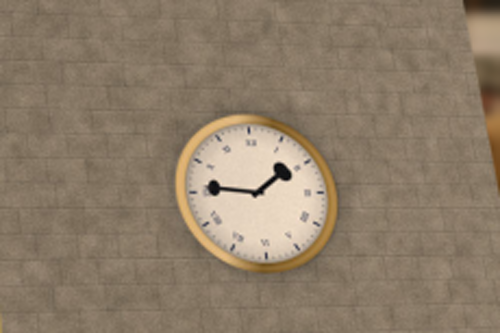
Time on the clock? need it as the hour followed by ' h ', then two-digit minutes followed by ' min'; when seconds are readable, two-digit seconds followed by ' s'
1 h 46 min
